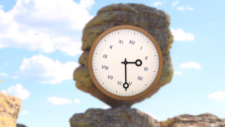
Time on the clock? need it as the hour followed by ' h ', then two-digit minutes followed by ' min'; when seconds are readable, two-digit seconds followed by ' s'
2 h 27 min
